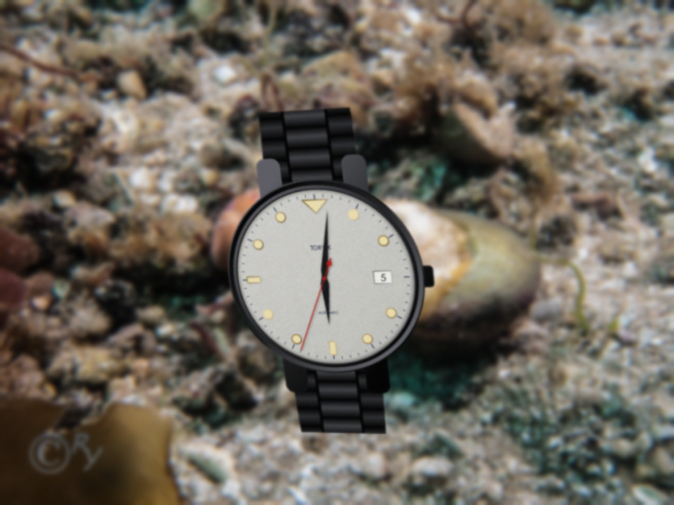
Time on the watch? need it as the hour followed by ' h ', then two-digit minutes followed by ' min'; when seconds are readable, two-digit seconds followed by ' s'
6 h 01 min 34 s
